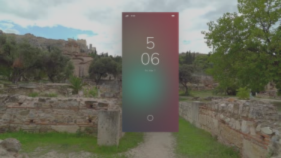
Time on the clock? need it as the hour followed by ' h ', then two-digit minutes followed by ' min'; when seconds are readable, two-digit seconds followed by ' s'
5 h 06 min
